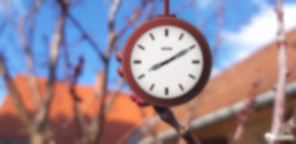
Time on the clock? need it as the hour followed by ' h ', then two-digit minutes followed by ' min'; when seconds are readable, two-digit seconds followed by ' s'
8 h 10 min
